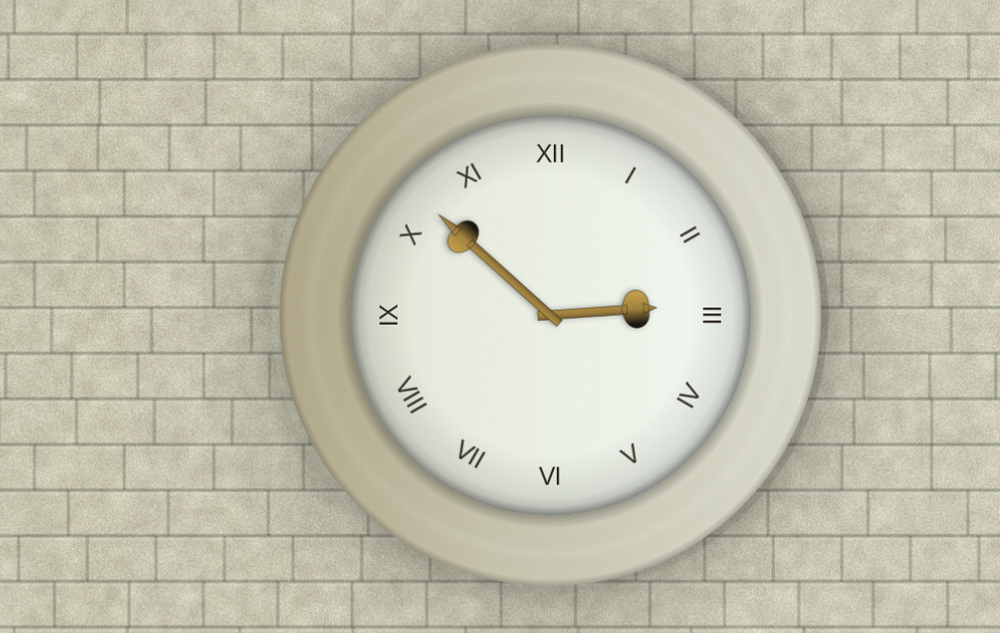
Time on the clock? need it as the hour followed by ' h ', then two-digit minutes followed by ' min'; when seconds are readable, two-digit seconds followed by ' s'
2 h 52 min
